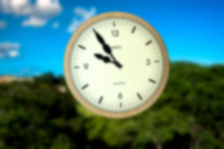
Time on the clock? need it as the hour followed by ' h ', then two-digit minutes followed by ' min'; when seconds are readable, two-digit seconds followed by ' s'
9 h 55 min
